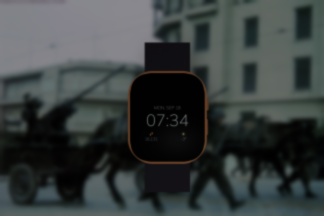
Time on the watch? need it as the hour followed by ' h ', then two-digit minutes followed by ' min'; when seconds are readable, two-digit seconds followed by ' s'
7 h 34 min
